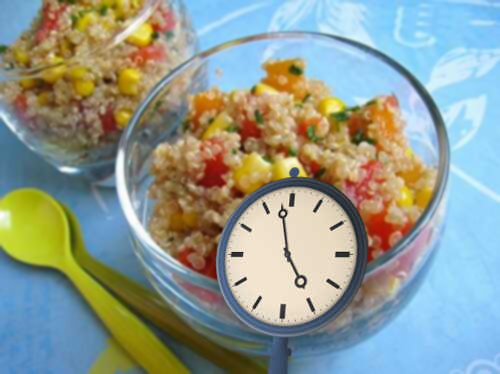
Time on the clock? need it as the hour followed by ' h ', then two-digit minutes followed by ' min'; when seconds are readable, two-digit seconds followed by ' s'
4 h 58 min
